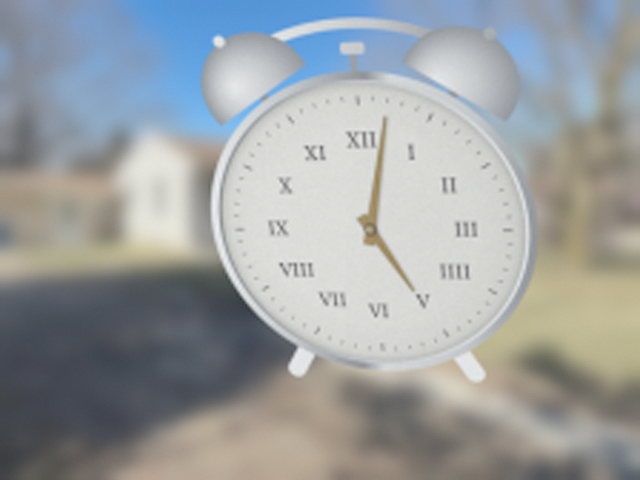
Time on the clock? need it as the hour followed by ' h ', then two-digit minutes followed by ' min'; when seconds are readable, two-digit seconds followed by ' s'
5 h 02 min
